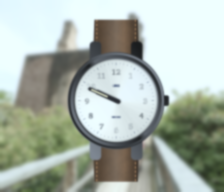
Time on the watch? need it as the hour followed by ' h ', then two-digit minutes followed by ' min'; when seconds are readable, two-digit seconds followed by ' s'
9 h 49 min
